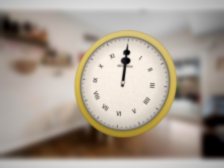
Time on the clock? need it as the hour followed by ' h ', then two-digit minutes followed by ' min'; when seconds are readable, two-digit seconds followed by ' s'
12 h 00 min
